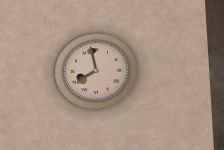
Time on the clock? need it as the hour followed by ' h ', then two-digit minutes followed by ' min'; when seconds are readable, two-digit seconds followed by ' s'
7 h 58 min
